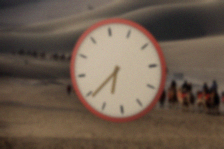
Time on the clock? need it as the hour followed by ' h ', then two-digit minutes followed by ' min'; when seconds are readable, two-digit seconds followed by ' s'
6 h 39 min
